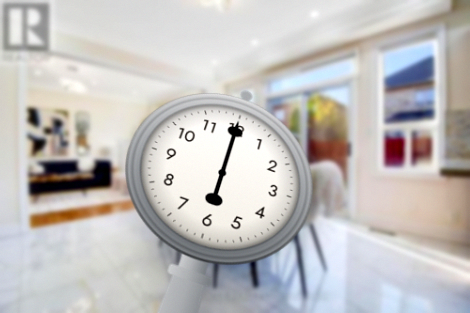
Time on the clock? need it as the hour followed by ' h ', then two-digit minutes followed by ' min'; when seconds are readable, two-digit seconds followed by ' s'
6 h 00 min
